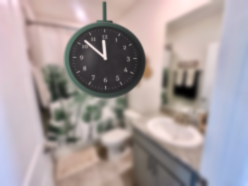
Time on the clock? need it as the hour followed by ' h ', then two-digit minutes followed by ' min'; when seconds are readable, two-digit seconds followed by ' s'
11 h 52 min
